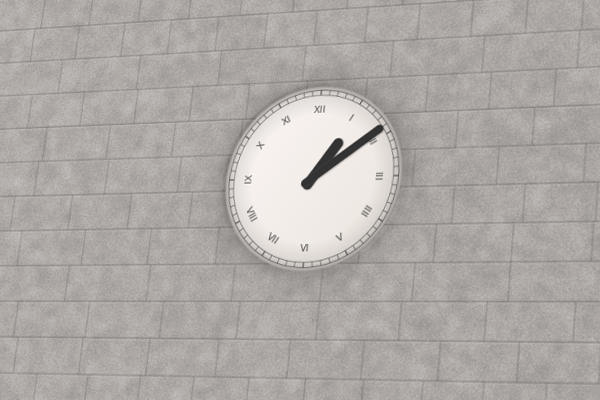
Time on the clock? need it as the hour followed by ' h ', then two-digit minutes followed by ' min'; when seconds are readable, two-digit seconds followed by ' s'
1 h 09 min
